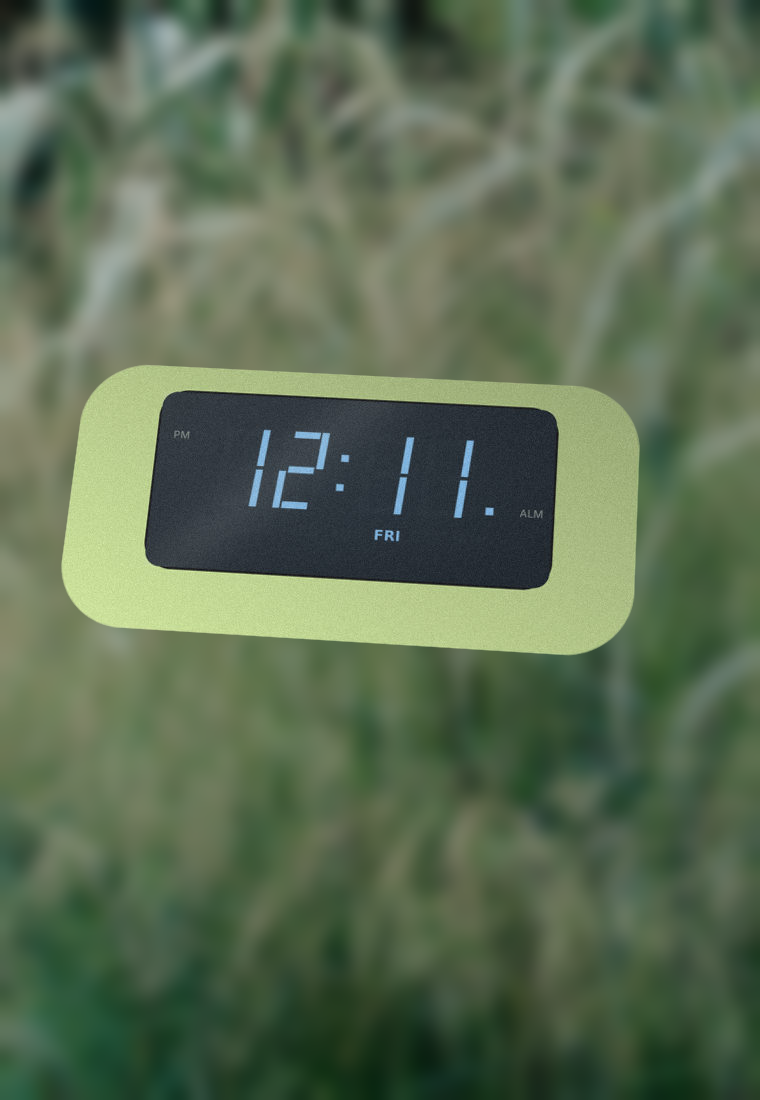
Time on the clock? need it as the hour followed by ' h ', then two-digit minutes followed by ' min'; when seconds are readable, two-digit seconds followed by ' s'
12 h 11 min
